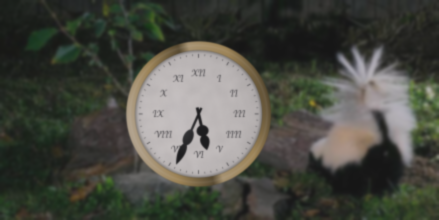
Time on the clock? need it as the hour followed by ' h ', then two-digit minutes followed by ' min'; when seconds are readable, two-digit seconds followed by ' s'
5 h 34 min
